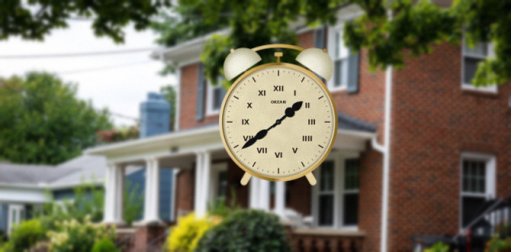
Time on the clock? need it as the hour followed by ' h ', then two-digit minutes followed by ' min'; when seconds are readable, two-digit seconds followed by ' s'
1 h 39 min
